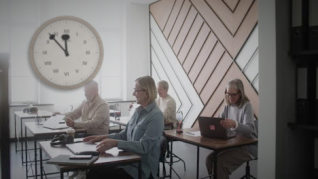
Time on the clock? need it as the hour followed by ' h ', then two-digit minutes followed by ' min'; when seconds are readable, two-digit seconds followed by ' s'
11 h 53 min
